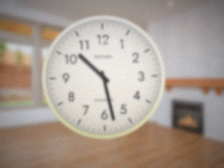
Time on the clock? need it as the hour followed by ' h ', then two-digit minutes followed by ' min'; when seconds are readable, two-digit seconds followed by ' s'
10 h 28 min
